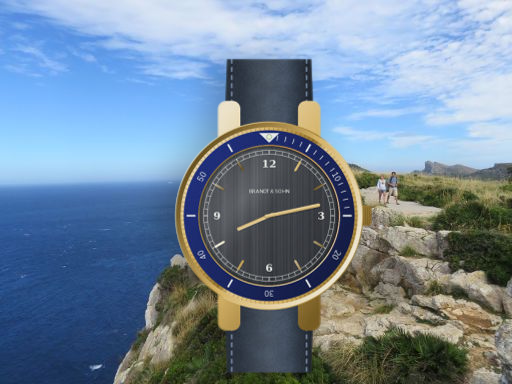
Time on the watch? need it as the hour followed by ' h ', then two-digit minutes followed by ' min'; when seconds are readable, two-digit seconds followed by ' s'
8 h 13 min
